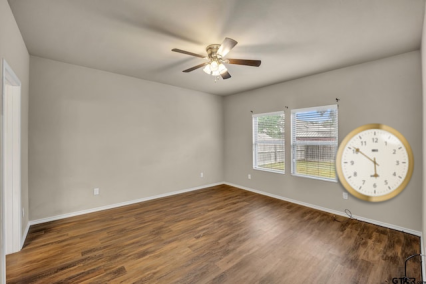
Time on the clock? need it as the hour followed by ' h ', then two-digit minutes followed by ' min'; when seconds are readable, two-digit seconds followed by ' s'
5 h 51 min
